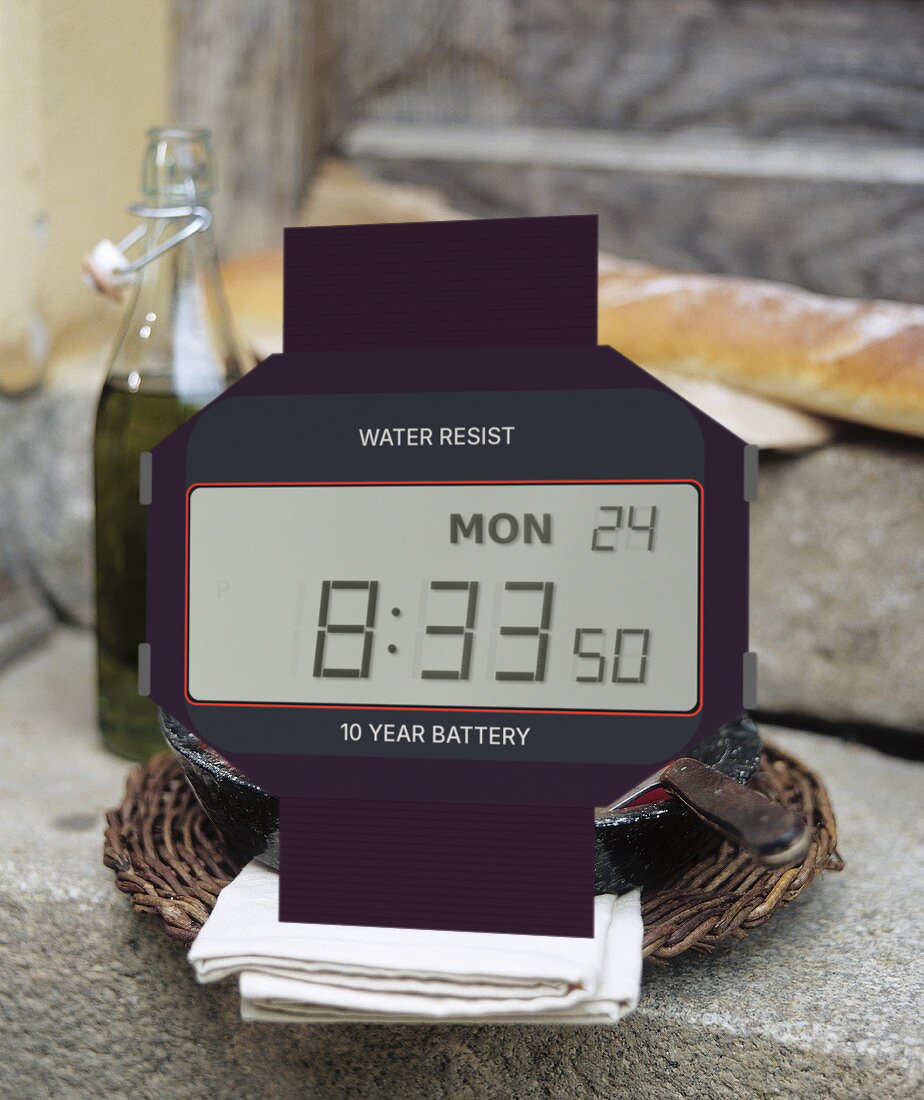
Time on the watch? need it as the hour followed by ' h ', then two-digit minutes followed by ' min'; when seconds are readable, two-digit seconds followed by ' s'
8 h 33 min 50 s
